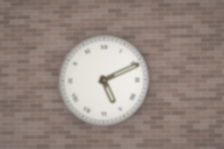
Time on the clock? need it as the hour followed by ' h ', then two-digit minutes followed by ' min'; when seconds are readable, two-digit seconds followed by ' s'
5 h 11 min
